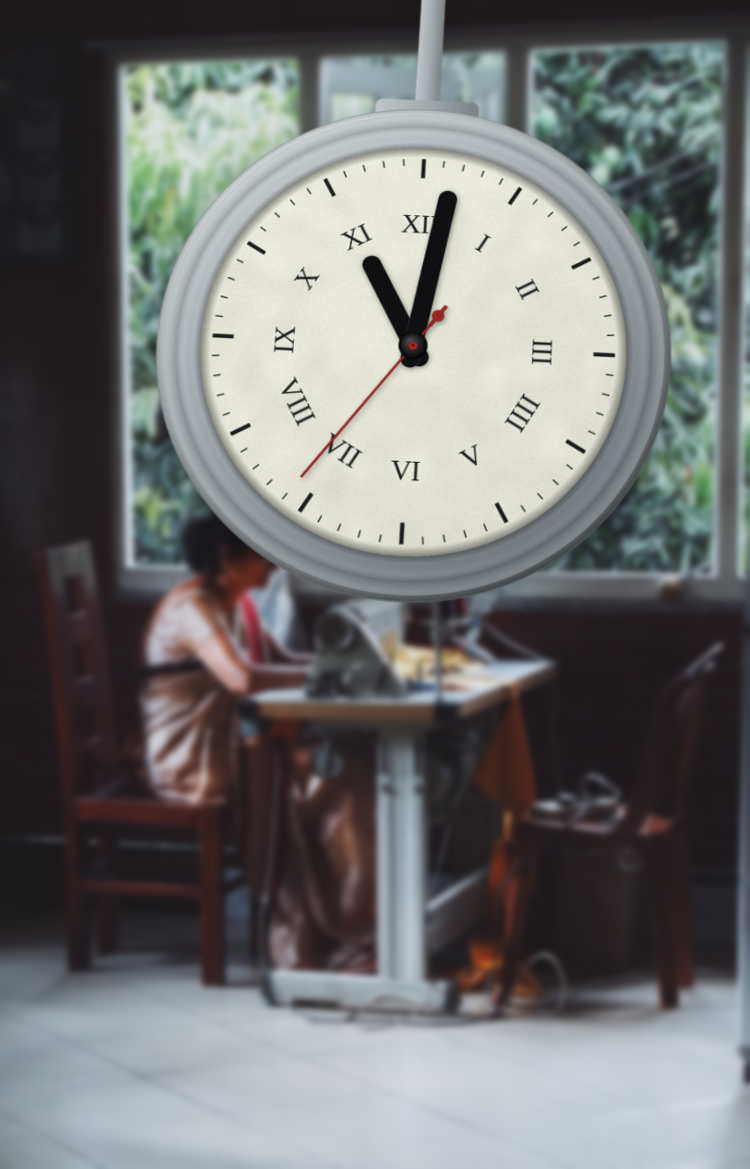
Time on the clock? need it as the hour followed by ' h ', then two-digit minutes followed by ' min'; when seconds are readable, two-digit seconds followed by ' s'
11 h 01 min 36 s
